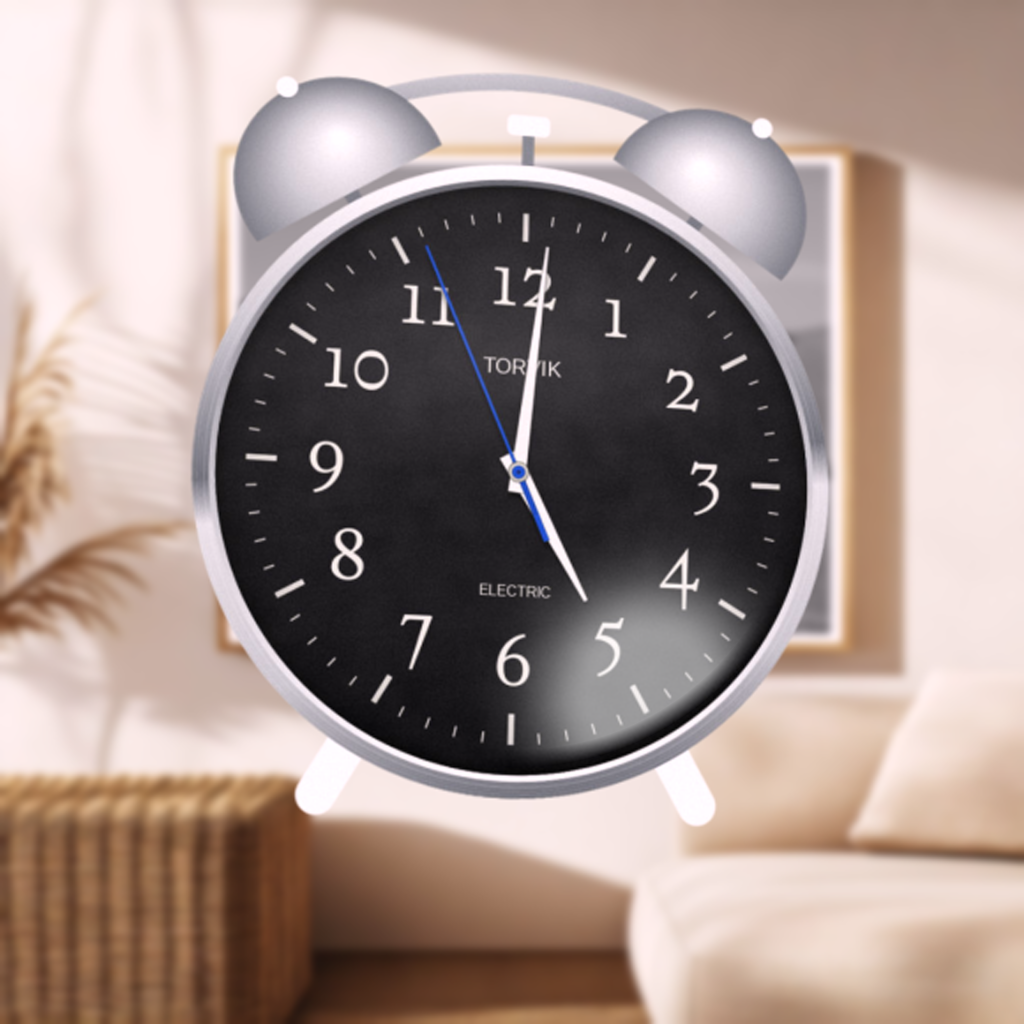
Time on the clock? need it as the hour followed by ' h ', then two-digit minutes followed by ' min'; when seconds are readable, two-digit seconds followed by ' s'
5 h 00 min 56 s
